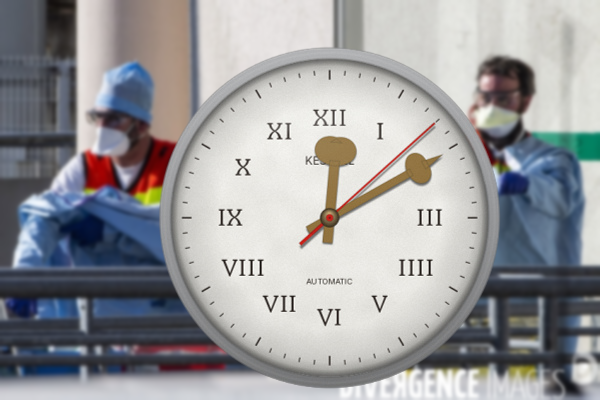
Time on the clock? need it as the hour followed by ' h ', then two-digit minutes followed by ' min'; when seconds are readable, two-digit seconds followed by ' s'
12 h 10 min 08 s
